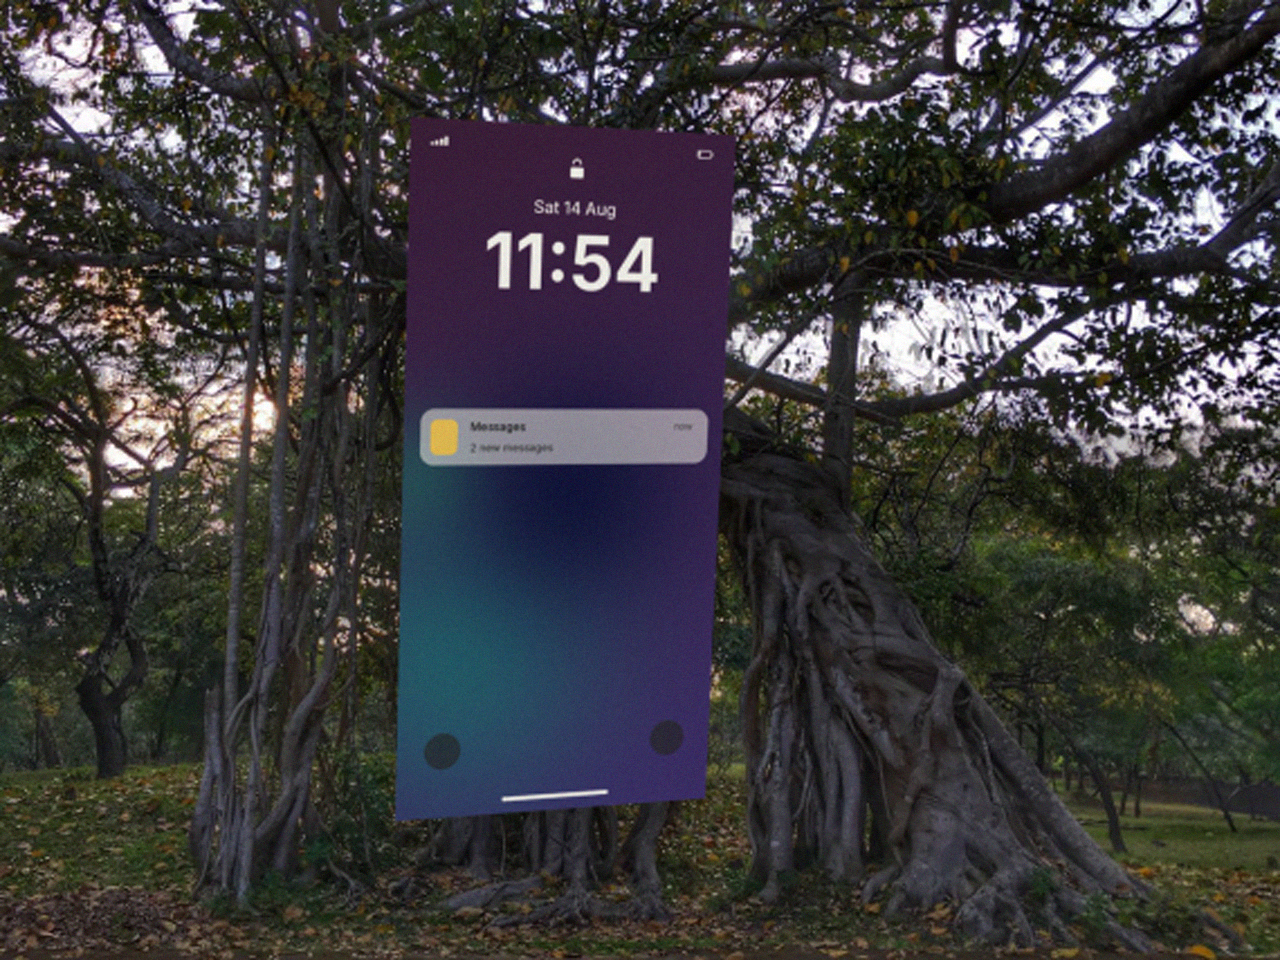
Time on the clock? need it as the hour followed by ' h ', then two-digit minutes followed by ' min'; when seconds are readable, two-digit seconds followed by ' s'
11 h 54 min
